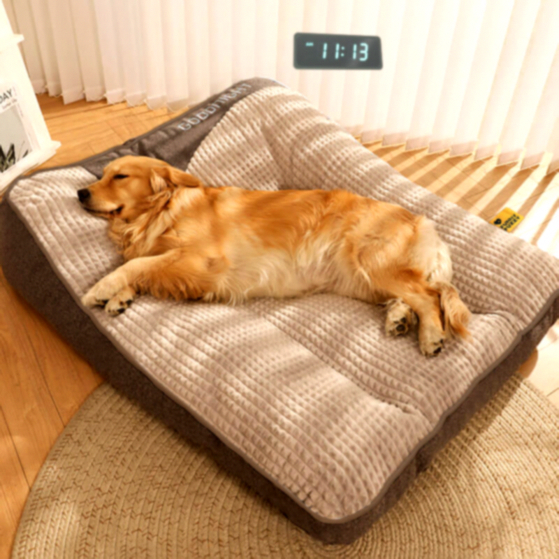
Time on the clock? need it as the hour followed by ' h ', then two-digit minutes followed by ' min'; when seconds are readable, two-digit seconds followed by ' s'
11 h 13 min
